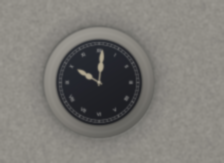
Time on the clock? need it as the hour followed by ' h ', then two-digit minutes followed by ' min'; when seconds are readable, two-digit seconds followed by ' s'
10 h 01 min
